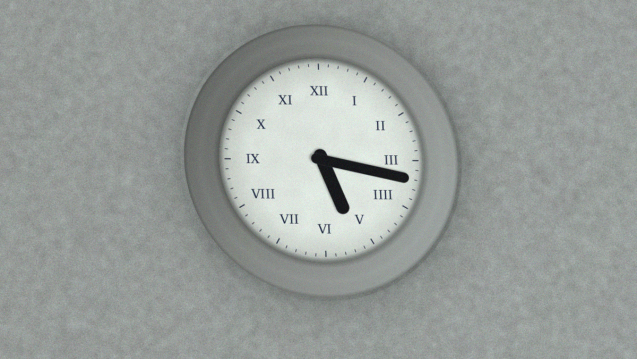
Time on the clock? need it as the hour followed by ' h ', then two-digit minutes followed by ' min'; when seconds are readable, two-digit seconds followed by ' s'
5 h 17 min
